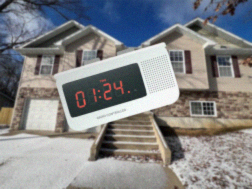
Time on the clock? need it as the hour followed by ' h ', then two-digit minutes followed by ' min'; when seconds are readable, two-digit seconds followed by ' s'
1 h 24 min
